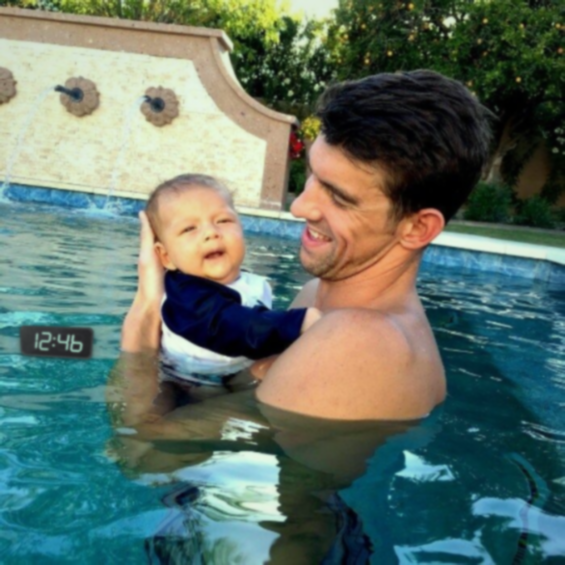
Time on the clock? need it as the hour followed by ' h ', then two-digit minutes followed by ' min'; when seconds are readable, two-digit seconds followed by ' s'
12 h 46 min
